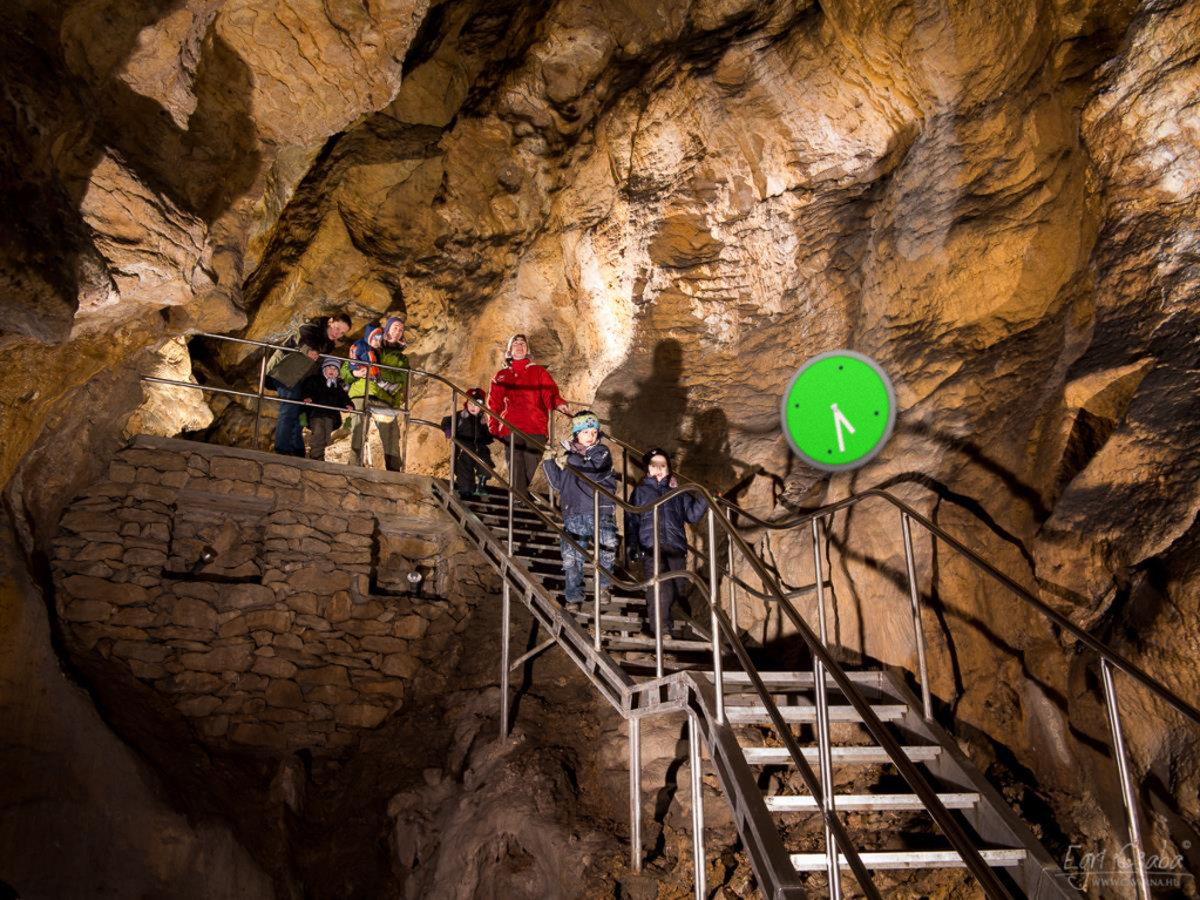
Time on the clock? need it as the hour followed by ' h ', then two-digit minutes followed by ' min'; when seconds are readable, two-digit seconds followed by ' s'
4 h 27 min
